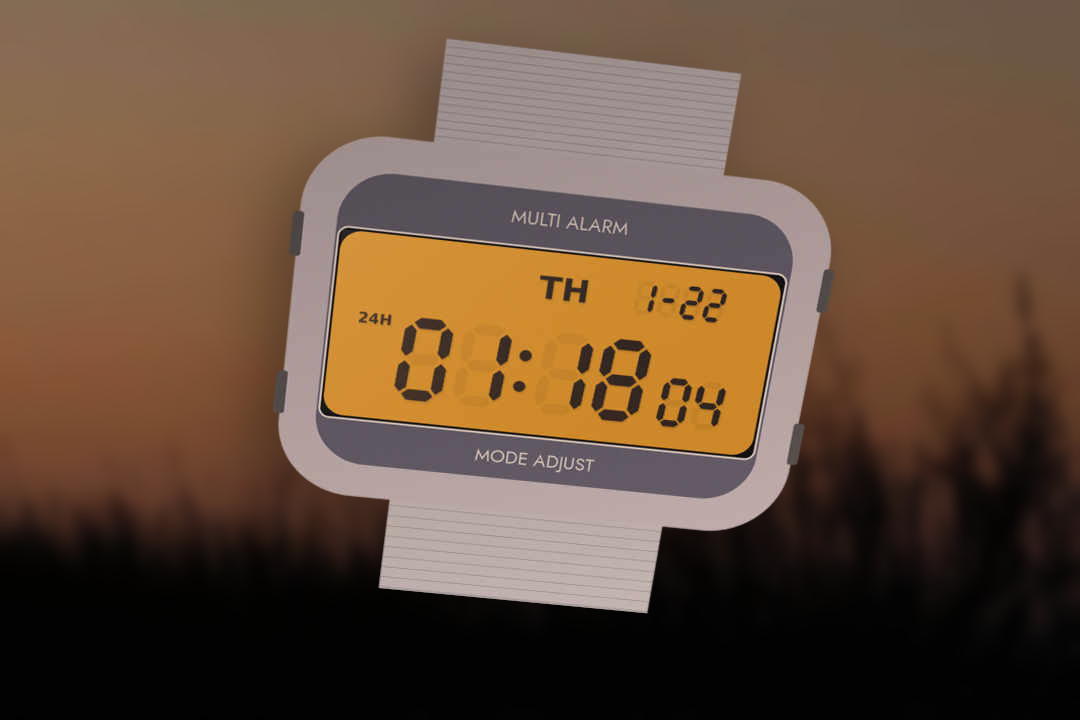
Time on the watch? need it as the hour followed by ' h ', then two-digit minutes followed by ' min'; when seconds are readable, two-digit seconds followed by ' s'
1 h 18 min 04 s
